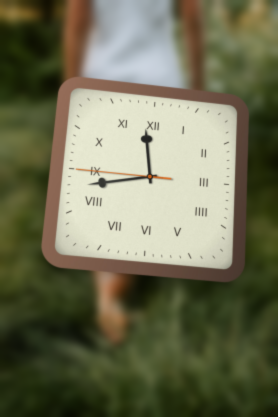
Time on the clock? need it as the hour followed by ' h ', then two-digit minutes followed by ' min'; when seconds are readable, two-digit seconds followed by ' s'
11 h 42 min 45 s
